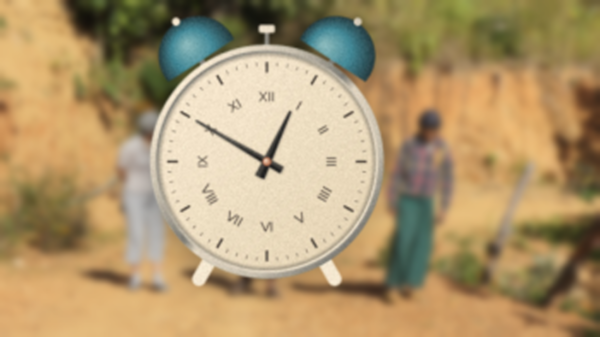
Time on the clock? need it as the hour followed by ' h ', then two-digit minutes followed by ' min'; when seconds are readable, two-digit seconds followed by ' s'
12 h 50 min
